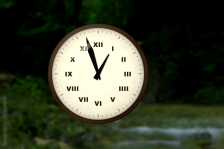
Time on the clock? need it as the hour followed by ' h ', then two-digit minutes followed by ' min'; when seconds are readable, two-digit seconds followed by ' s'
12 h 57 min
